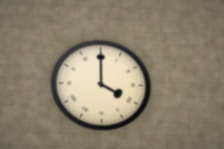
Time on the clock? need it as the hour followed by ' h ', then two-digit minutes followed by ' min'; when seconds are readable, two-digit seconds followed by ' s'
4 h 00 min
